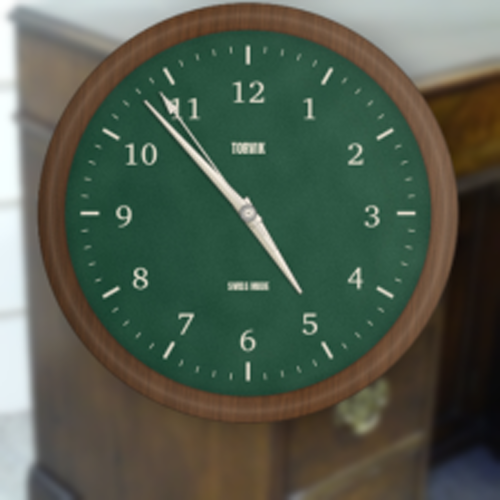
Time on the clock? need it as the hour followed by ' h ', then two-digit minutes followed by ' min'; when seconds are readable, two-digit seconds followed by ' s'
4 h 52 min 54 s
